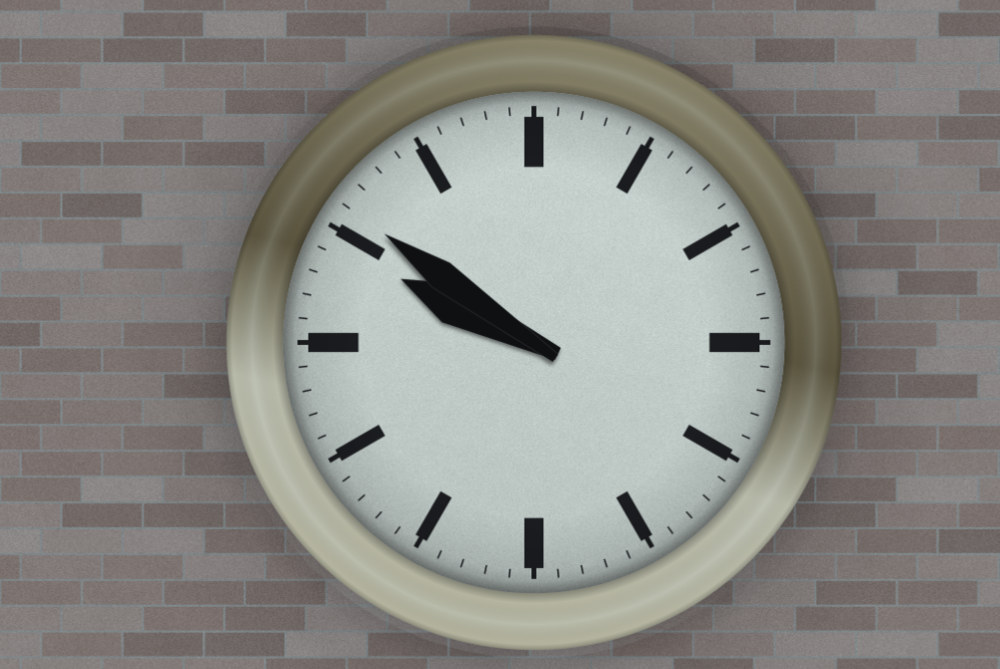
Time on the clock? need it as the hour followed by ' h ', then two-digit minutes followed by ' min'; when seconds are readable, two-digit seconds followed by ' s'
9 h 51 min
